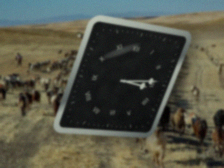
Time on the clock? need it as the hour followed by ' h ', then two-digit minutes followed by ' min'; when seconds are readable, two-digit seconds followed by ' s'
3 h 14 min
